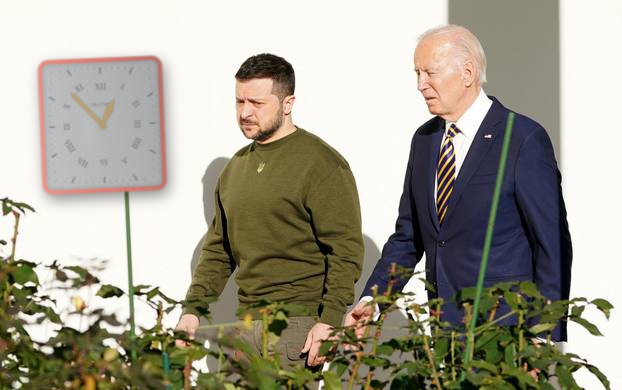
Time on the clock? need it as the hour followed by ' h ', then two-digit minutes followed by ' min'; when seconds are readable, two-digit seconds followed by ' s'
12 h 53 min
